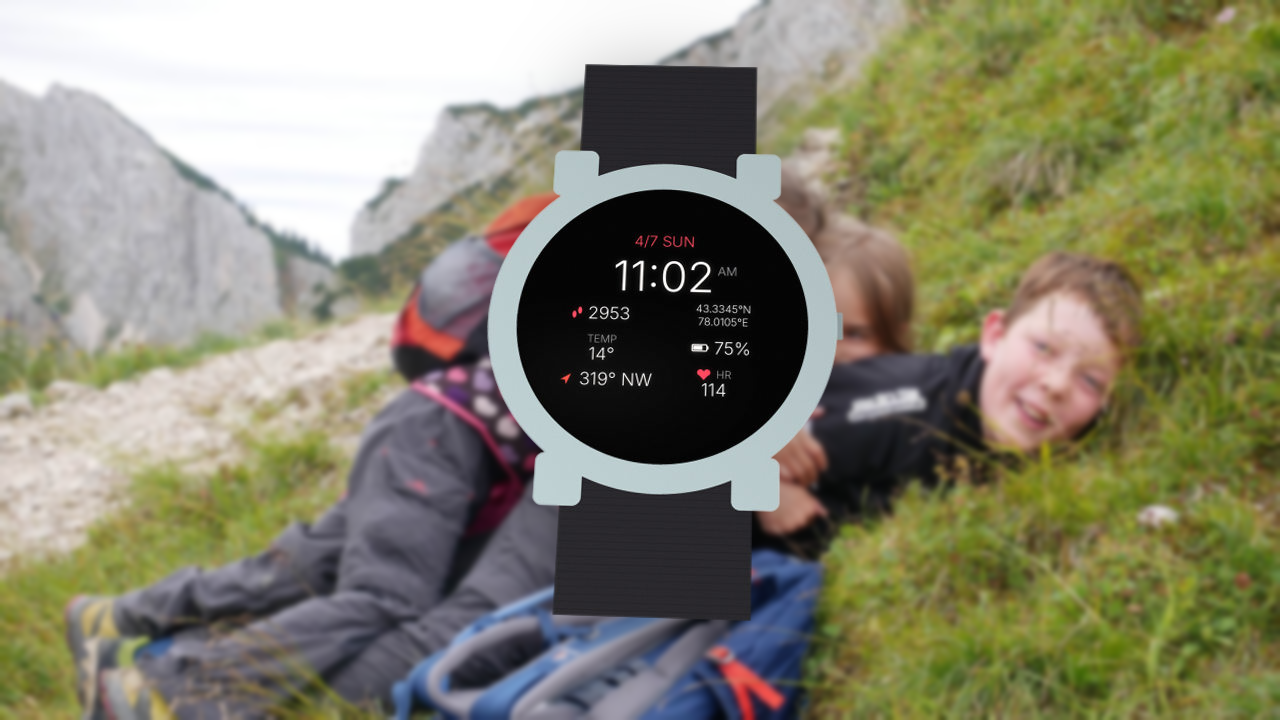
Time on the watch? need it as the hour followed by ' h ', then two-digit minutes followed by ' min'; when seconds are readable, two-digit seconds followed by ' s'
11 h 02 min
